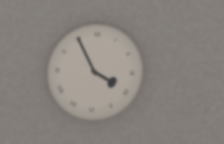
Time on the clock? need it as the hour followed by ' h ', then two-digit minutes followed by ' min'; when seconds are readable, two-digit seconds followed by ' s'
3 h 55 min
